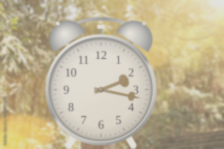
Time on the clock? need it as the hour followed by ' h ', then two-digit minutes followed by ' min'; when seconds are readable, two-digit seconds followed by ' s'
2 h 17 min
